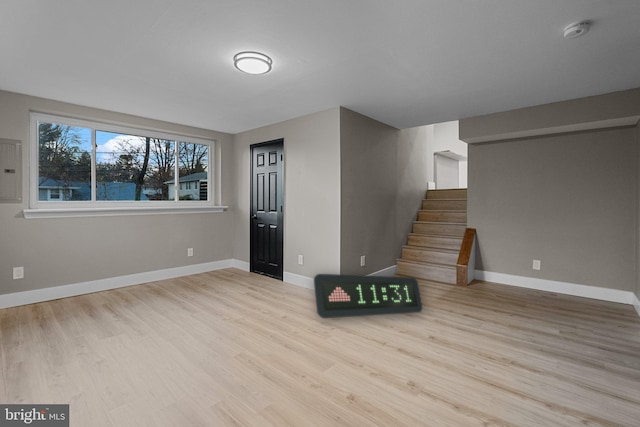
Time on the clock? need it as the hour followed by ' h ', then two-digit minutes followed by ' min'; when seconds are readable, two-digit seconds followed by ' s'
11 h 31 min
